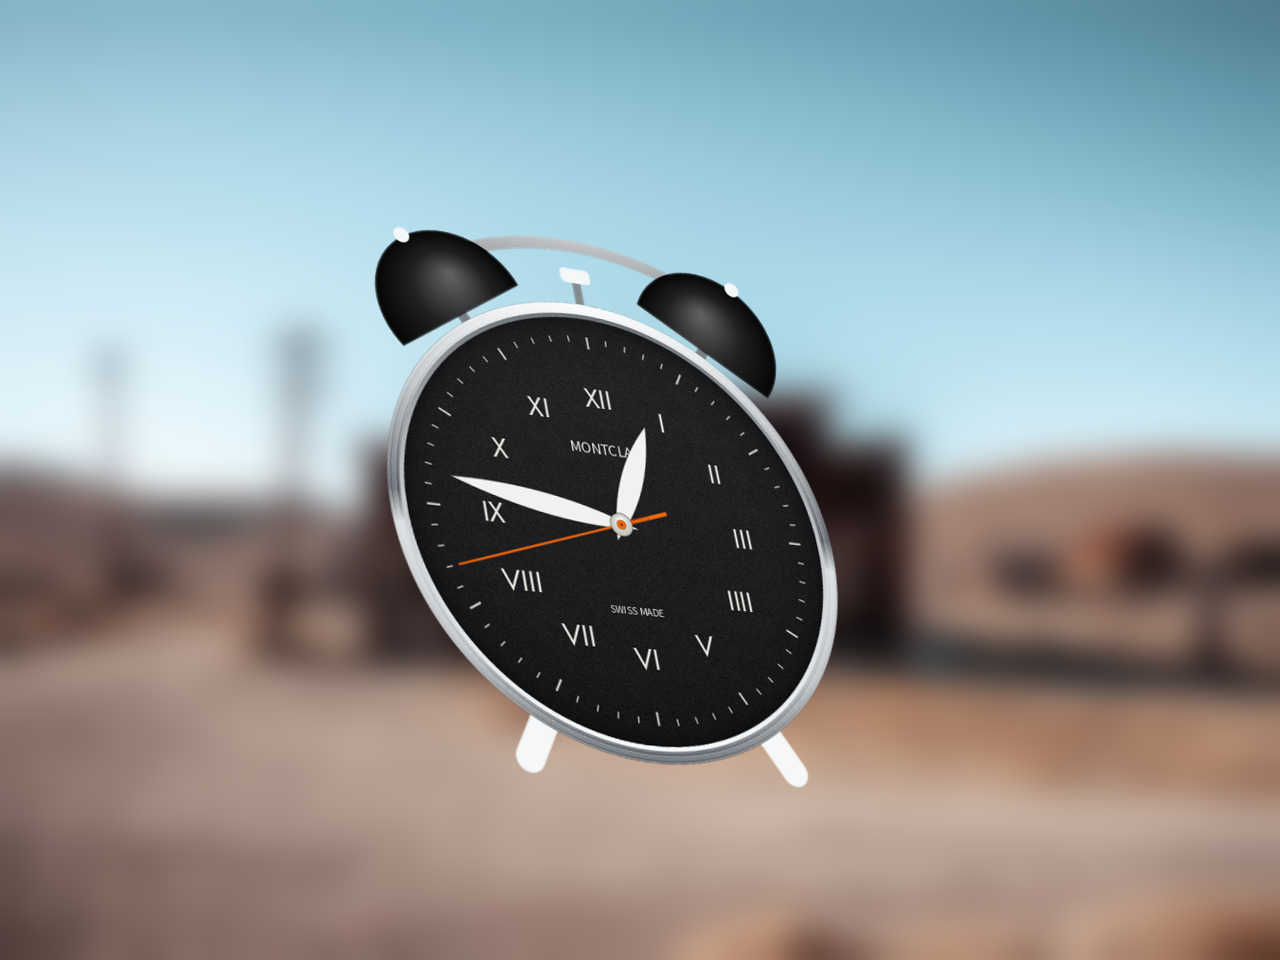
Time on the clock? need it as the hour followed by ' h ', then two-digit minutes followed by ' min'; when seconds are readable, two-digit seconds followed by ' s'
12 h 46 min 42 s
